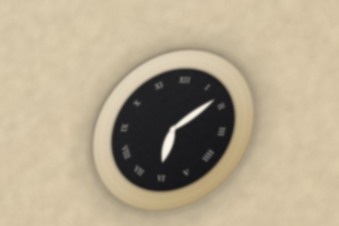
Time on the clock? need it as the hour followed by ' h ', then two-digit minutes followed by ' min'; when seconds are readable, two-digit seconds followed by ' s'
6 h 08 min
